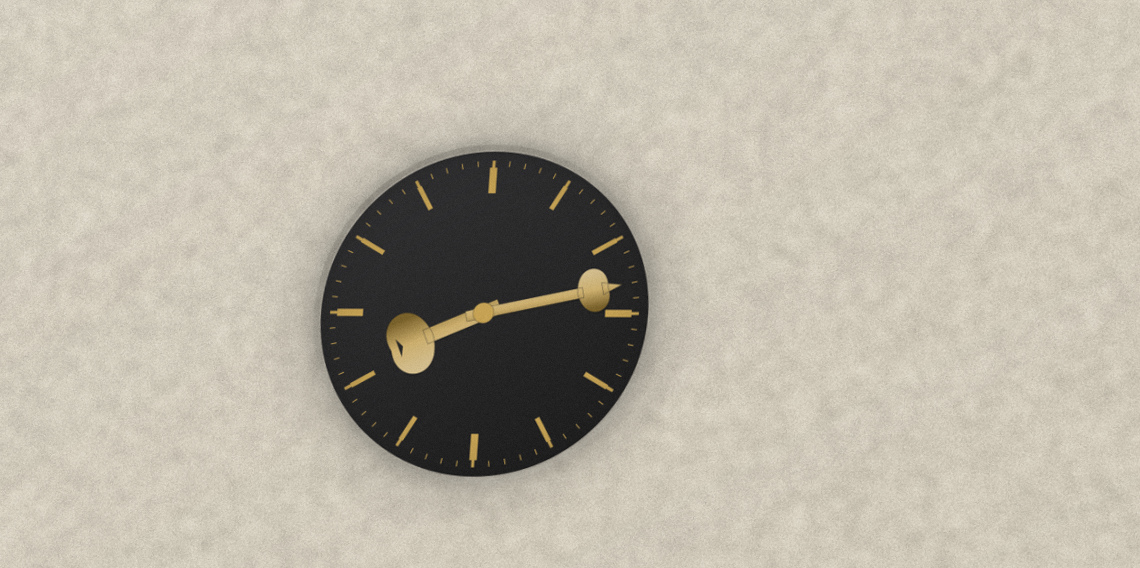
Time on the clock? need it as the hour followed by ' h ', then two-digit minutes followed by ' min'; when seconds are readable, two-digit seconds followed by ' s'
8 h 13 min
